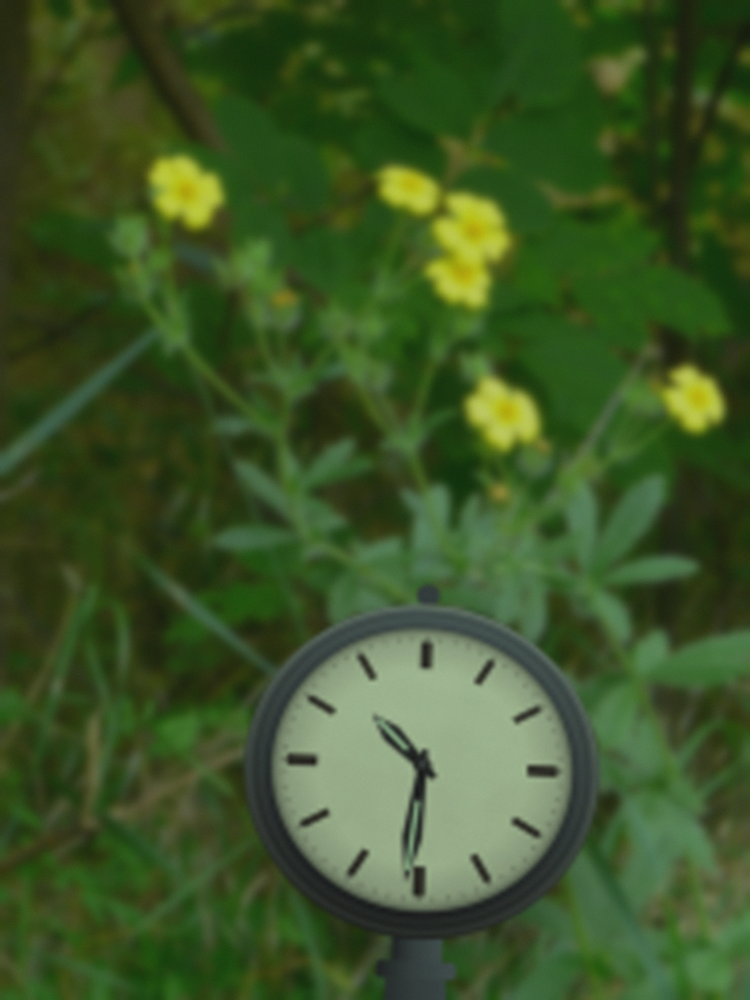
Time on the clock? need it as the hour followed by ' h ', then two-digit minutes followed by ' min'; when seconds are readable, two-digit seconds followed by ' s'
10 h 31 min
